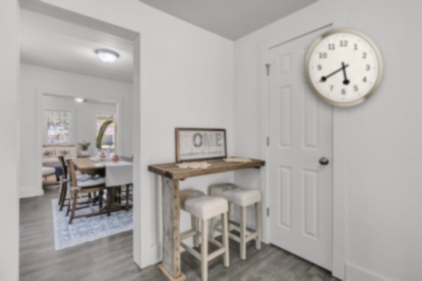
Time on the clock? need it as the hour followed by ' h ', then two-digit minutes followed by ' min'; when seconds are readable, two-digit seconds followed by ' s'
5 h 40 min
